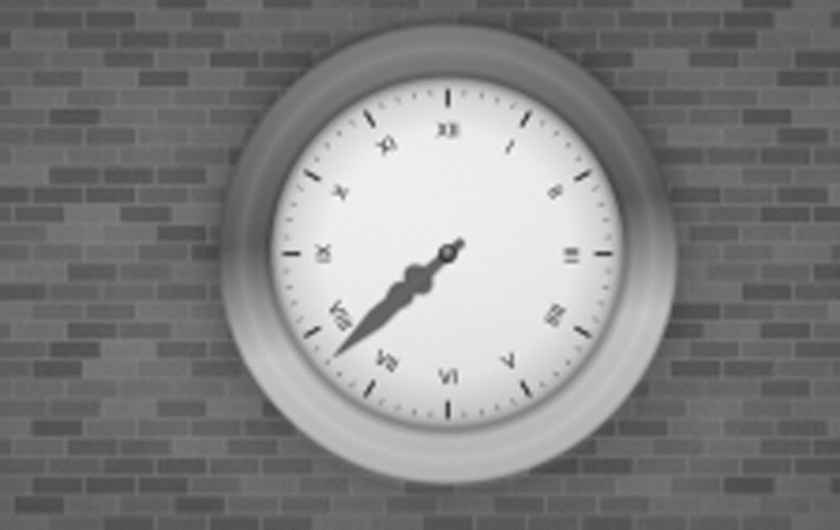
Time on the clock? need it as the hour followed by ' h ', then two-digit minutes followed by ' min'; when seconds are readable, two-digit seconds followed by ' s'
7 h 38 min
